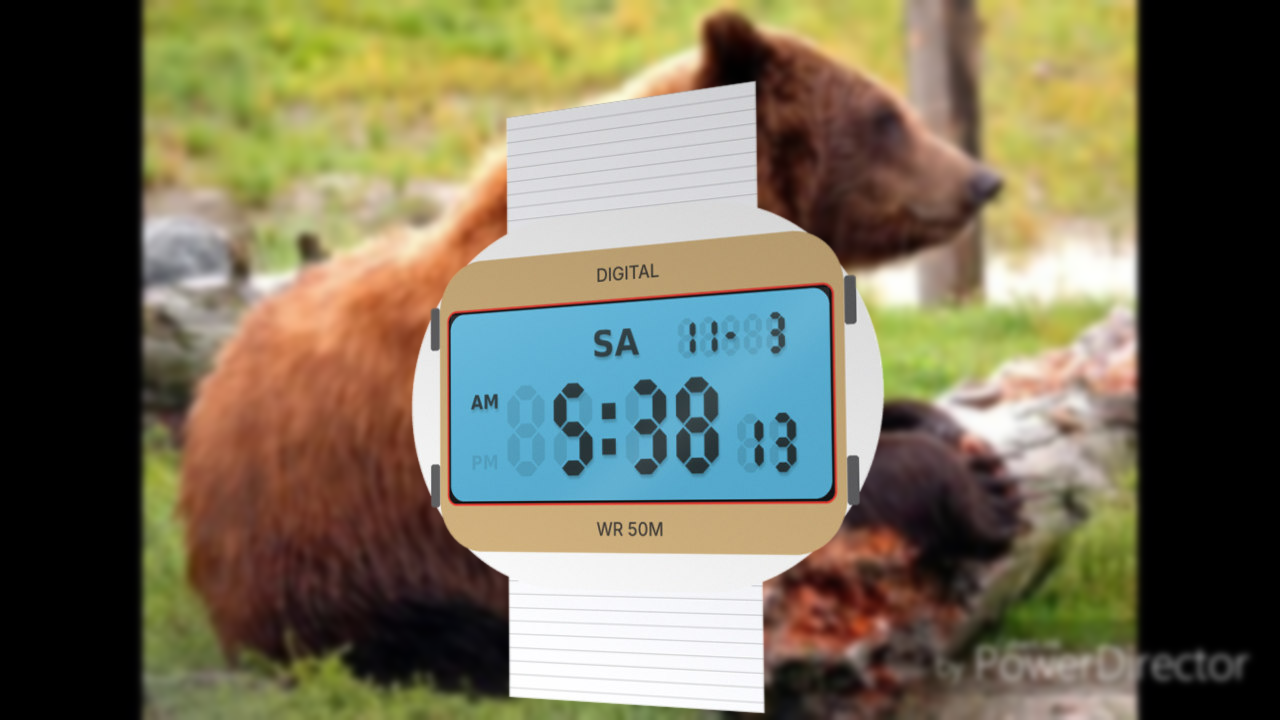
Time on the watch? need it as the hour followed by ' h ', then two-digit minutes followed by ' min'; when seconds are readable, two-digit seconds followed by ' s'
5 h 38 min 13 s
